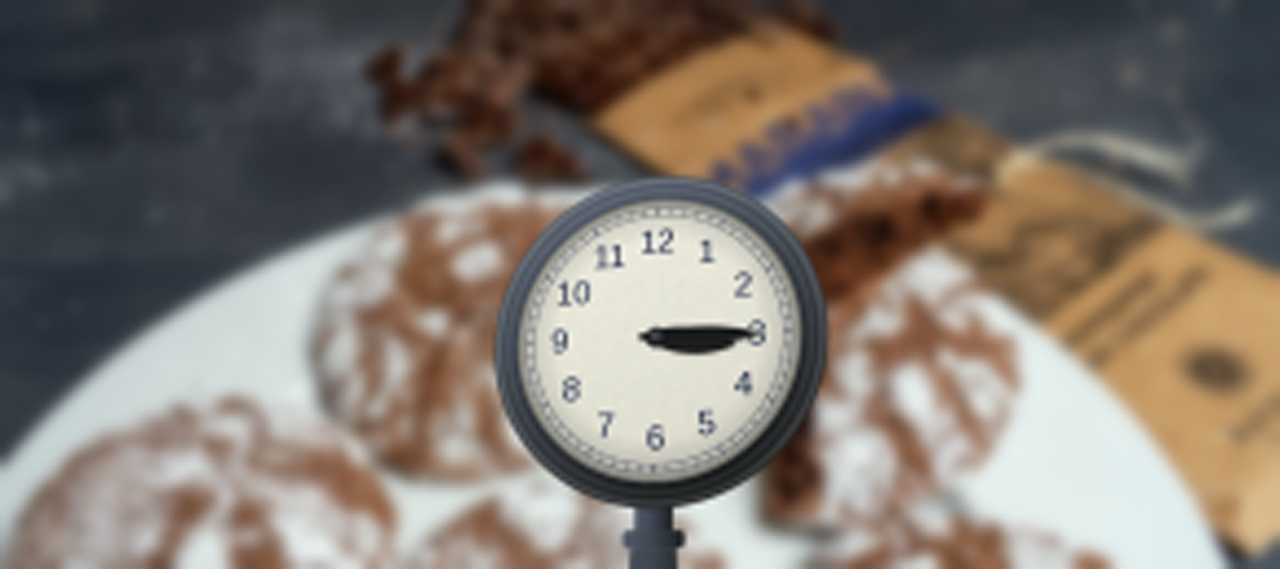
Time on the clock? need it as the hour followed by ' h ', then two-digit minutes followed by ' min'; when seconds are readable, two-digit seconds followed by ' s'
3 h 15 min
